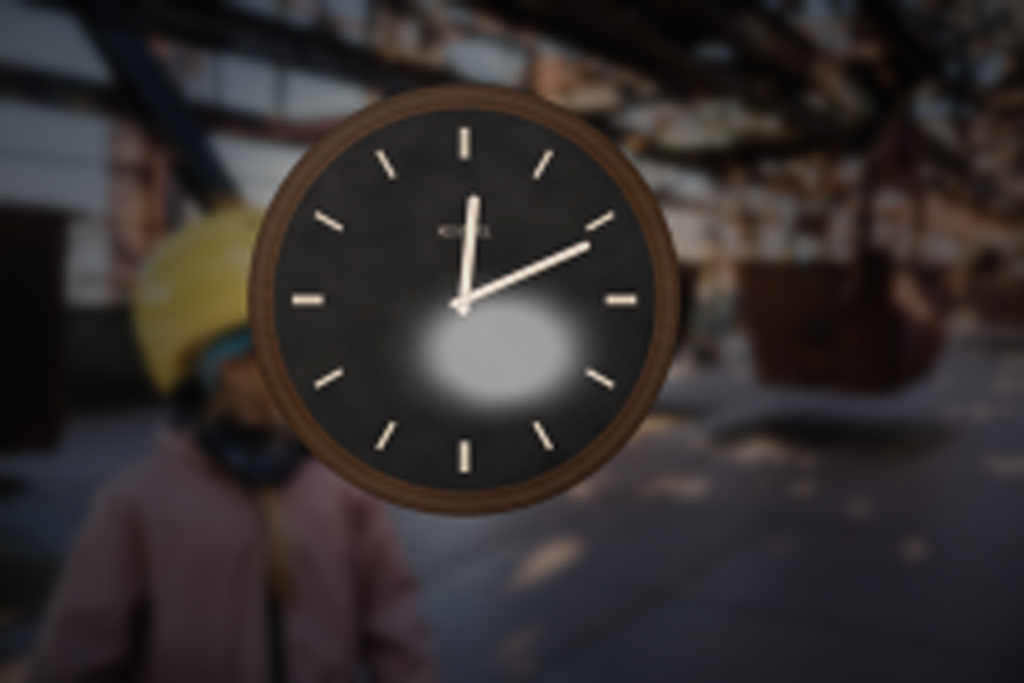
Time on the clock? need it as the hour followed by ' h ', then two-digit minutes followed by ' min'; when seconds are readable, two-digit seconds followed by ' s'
12 h 11 min
